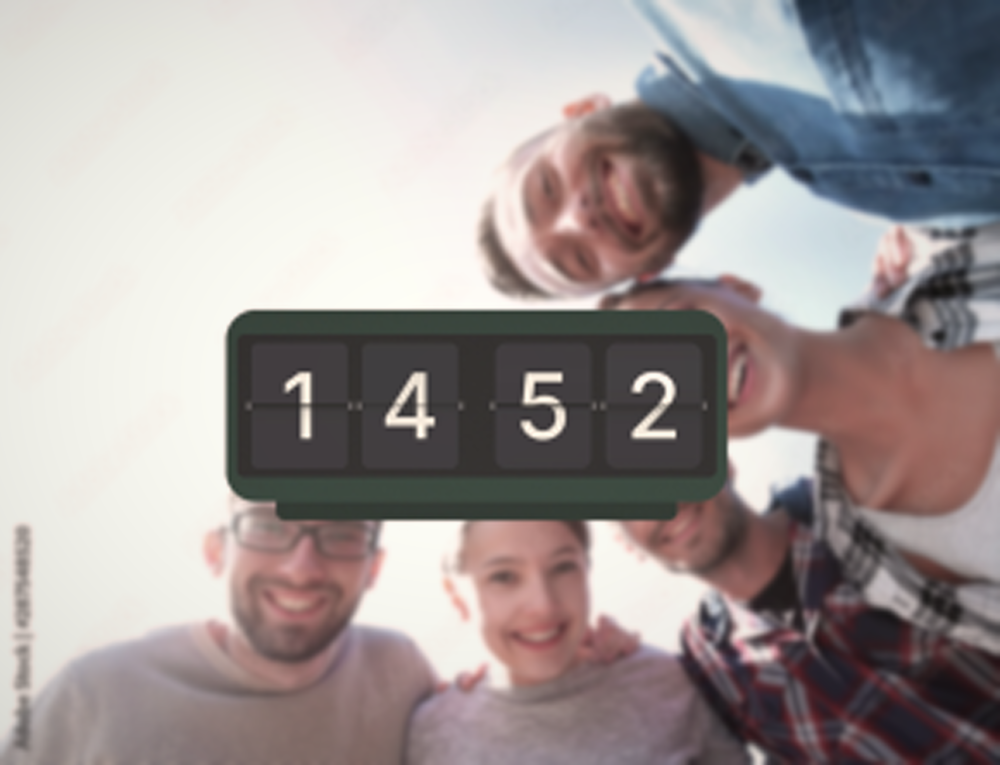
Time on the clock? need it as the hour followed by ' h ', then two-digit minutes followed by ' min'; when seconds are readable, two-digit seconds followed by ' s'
14 h 52 min
